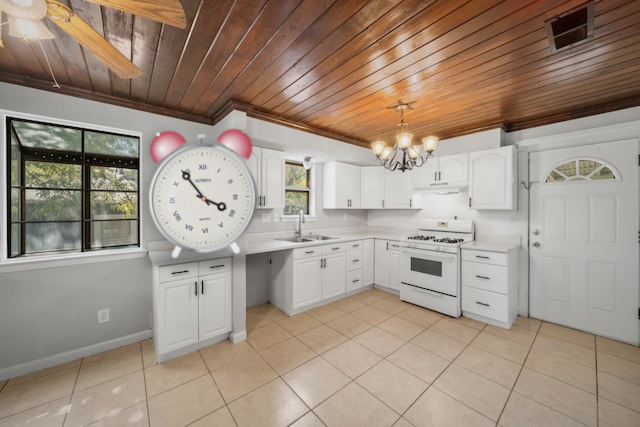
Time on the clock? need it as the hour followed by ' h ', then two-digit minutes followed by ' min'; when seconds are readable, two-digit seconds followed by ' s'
3 h 54 min
